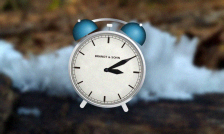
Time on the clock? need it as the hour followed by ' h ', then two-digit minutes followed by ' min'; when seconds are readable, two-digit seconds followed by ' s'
3 h 10 min
